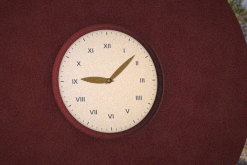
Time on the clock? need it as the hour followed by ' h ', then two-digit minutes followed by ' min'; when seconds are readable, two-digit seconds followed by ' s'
9 h 08 min
